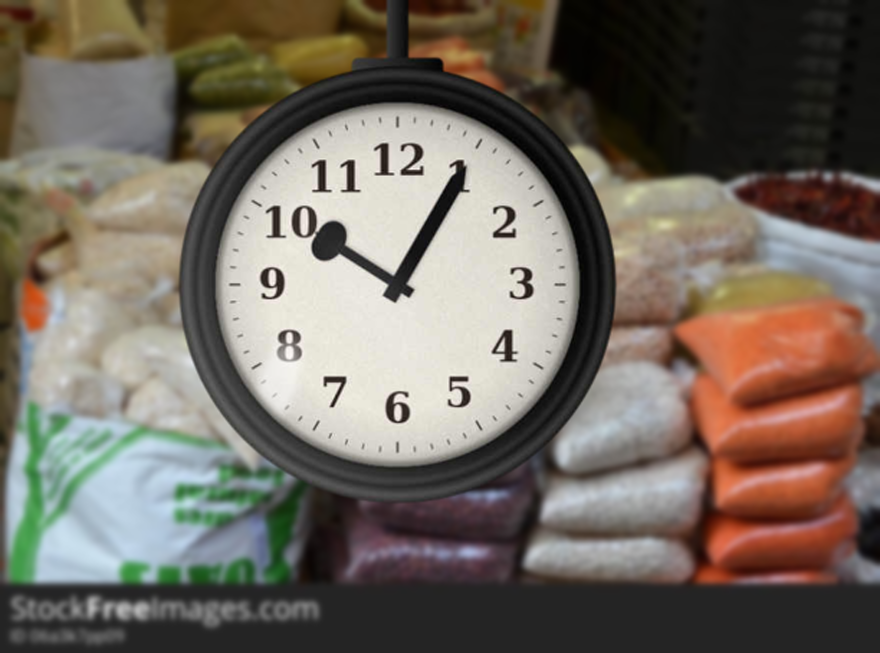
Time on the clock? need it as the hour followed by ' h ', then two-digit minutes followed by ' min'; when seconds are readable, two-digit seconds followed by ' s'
10 h 05 min
